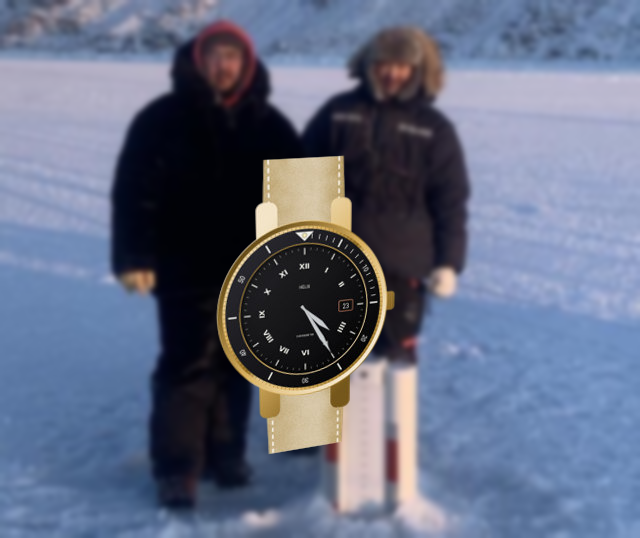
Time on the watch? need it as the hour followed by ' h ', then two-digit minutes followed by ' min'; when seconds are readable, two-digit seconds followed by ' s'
4 h 25 min
